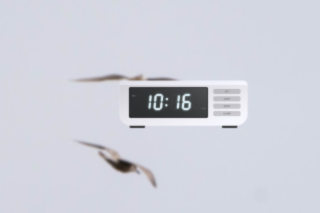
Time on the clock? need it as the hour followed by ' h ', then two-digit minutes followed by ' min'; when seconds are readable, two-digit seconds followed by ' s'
10 h 16 min
